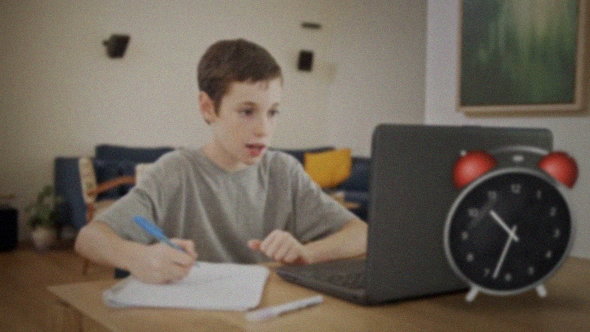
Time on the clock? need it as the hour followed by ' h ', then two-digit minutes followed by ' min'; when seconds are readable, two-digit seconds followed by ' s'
10 h 33 min
